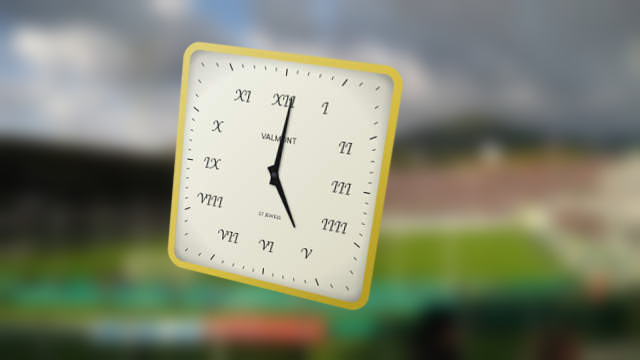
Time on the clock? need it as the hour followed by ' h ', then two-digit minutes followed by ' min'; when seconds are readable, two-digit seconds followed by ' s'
5 h 01 min
